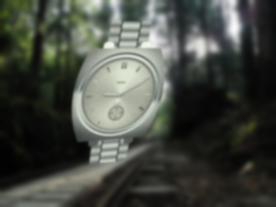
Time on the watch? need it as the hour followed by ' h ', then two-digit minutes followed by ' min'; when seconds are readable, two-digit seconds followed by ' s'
9 h 10 min
